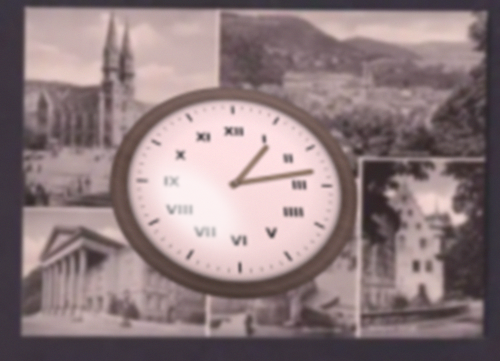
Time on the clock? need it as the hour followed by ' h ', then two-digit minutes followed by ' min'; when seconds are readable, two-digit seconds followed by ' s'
1 h 13 min
